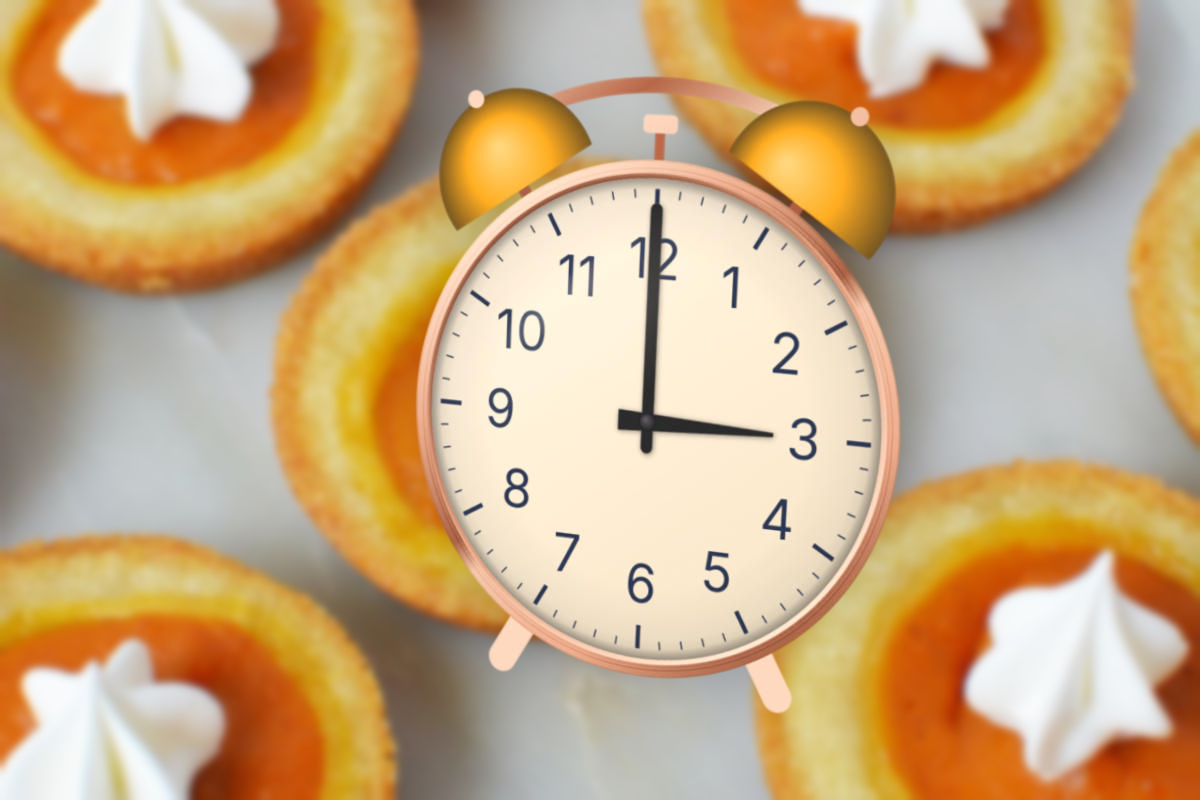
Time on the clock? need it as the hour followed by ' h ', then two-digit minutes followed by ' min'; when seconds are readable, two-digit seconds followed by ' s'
3 h 00 min
